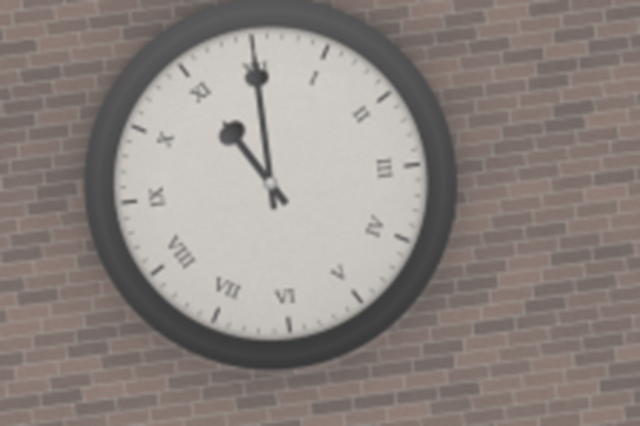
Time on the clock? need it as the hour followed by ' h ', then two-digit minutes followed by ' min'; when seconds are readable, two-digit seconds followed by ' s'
11 h 00 min
